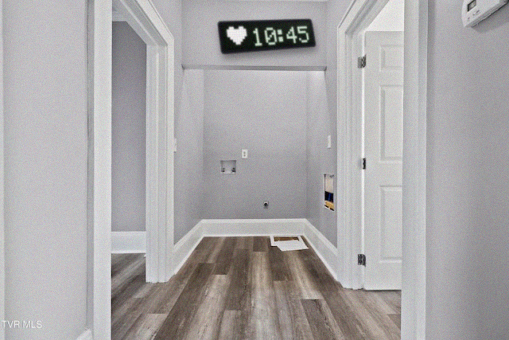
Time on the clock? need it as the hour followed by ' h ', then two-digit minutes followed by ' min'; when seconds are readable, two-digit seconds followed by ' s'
10 h 45 min
